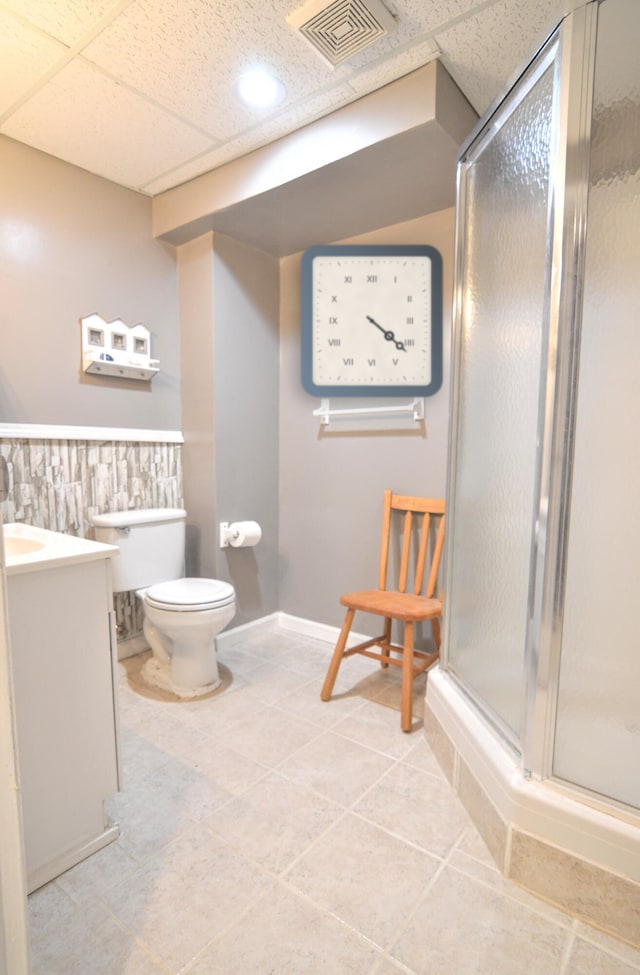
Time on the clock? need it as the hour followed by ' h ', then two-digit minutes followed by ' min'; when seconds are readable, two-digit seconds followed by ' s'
4 h 22 min
